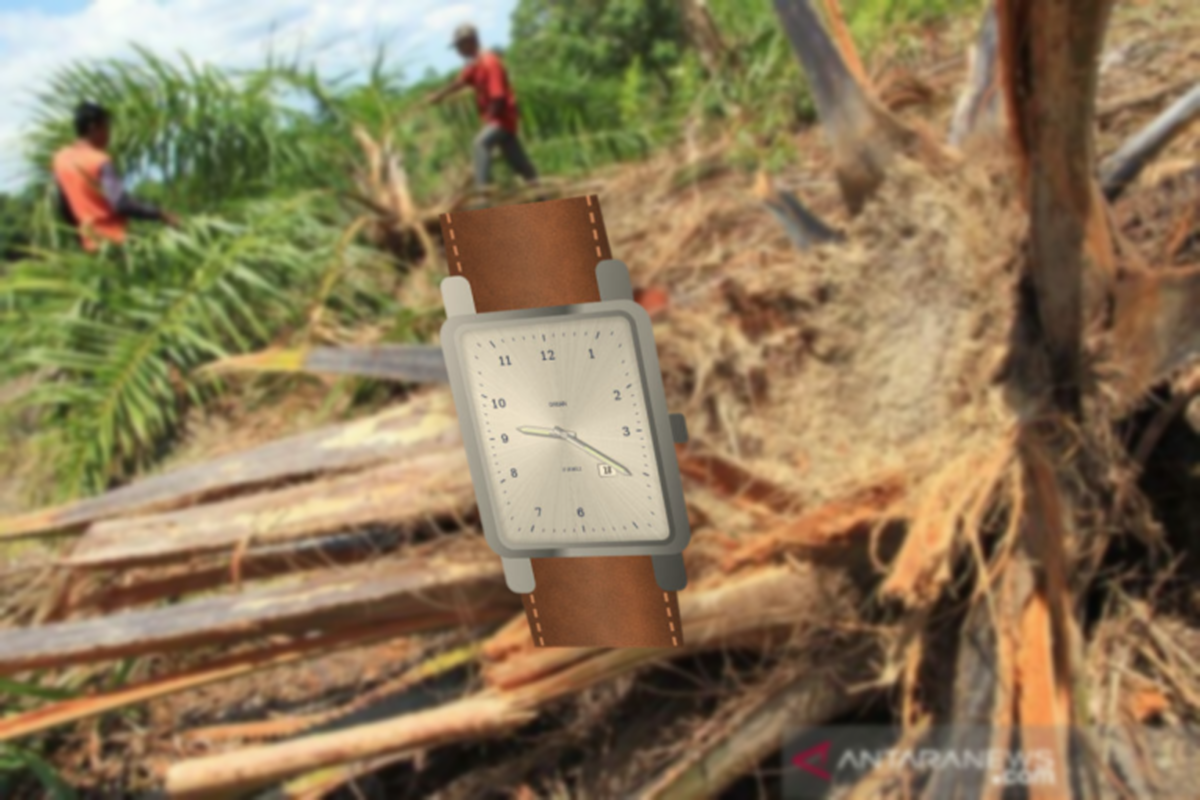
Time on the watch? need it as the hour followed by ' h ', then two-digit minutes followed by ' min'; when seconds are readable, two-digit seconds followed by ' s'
9 h 21 min
